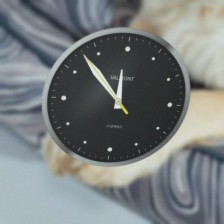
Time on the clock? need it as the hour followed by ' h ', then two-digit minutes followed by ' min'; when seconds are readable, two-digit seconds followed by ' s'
11 h 52 min 53 s
